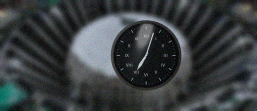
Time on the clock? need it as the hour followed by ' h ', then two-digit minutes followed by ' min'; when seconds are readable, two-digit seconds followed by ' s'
7 h 03 min
